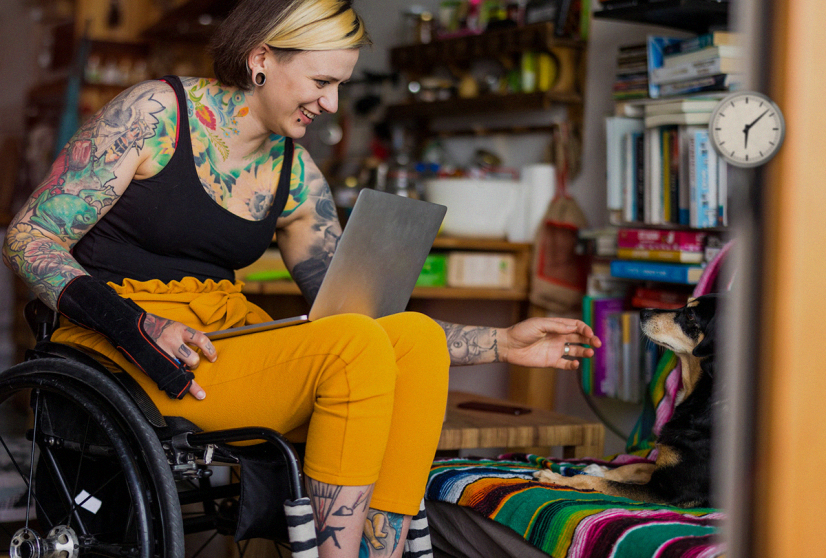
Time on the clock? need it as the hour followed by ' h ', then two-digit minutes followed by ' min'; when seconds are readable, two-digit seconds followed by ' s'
6 h 08 min
